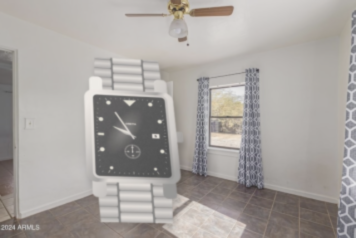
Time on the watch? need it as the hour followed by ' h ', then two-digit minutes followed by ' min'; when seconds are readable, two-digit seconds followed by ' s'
9 h 55 min
